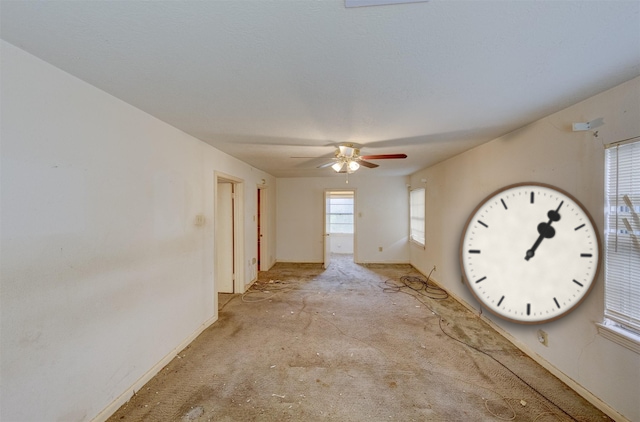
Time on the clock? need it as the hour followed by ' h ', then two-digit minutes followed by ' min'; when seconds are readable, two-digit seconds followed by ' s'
1 h 05 min
